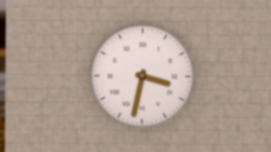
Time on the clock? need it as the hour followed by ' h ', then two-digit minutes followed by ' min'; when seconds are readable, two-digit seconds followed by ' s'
3 h 32 min
